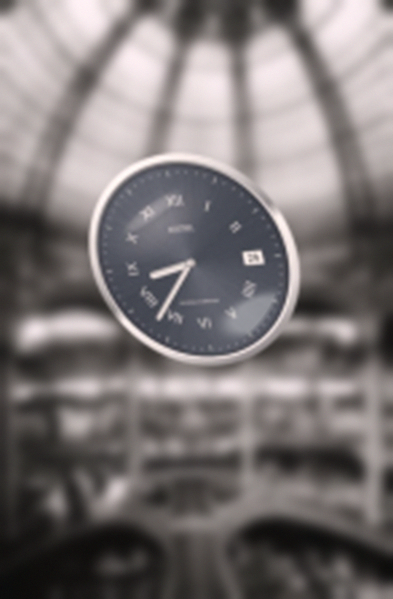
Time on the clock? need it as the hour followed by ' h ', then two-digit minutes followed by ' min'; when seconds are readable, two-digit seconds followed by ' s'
8 h 37 min
